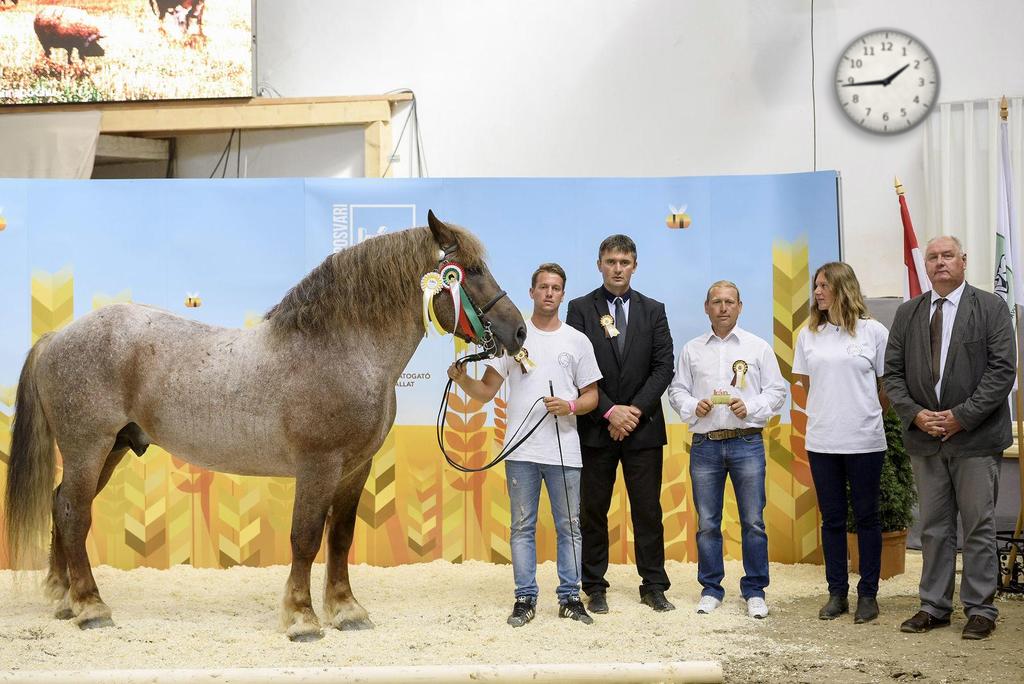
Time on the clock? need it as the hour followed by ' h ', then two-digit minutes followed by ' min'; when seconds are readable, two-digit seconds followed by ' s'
1 h 44 min
